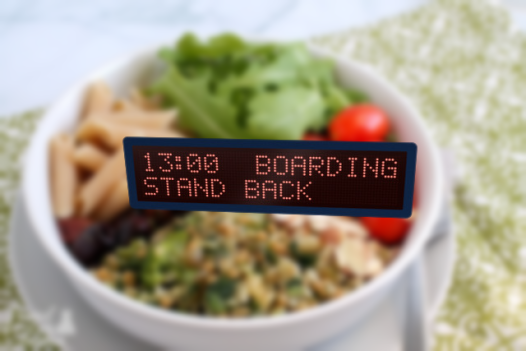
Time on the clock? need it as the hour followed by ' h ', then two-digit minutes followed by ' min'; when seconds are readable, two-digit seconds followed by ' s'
13 h 00 min
